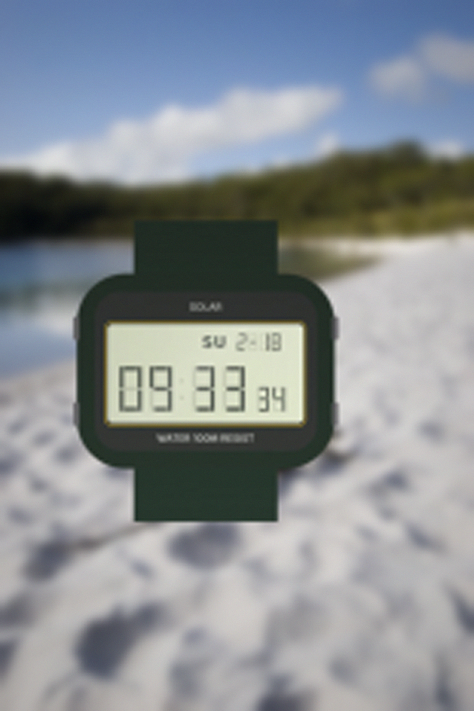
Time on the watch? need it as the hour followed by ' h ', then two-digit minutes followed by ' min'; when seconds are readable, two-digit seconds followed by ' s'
9 h 33 min 34 s
